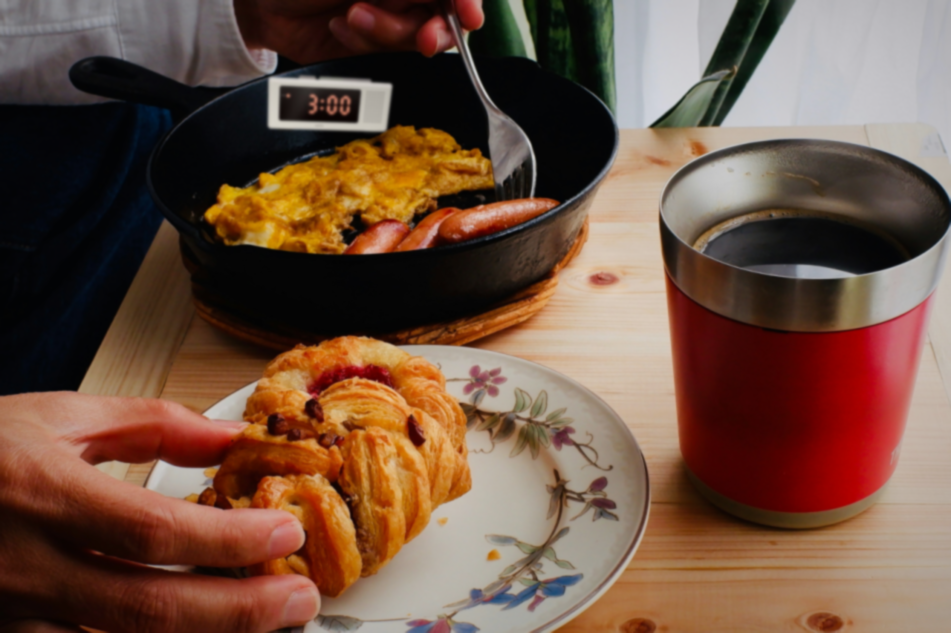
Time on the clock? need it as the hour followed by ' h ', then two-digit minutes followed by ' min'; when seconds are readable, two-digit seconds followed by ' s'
3 h 00 min
